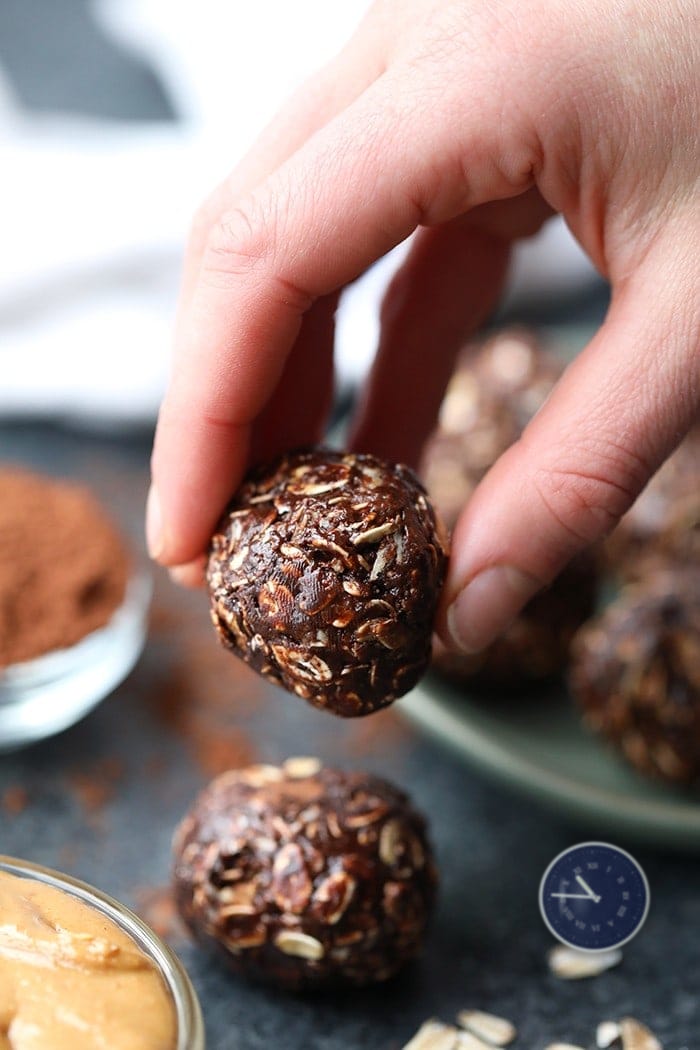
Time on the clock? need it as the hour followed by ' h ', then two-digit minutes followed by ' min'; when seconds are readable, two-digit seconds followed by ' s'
10 h 46 min
